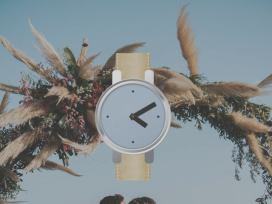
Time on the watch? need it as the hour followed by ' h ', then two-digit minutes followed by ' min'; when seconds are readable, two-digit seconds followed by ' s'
4 h 10 min
